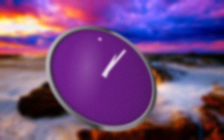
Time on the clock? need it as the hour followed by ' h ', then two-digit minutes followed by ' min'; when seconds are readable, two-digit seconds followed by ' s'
1 h 07 min
